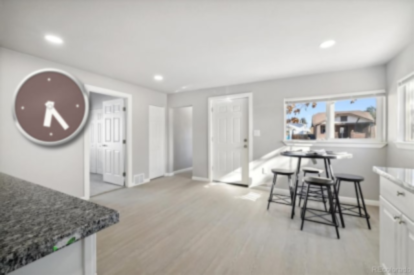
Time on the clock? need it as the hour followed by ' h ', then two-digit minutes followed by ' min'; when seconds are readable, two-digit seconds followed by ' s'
6 h 24 min
